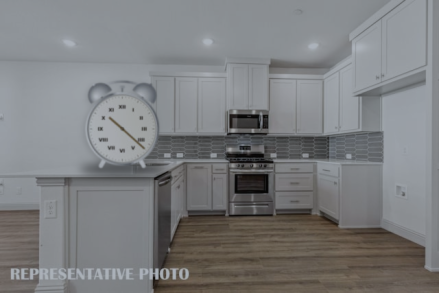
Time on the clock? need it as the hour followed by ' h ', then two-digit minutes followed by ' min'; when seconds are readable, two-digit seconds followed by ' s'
10 h 22 min
